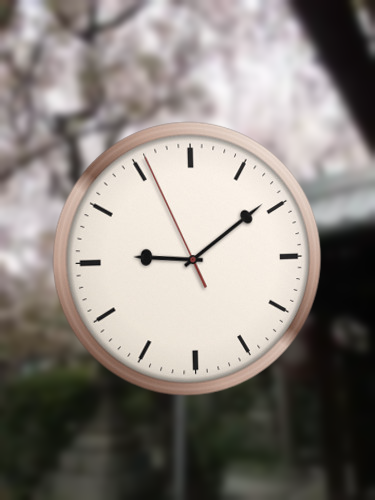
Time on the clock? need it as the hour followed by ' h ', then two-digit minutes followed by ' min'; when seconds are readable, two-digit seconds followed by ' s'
9 h 08 min 56 s
